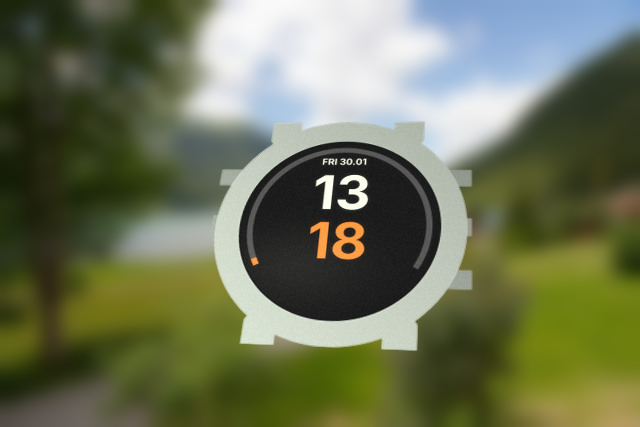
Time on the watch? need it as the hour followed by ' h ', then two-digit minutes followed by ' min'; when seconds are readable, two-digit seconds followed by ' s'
13 h 18 min
